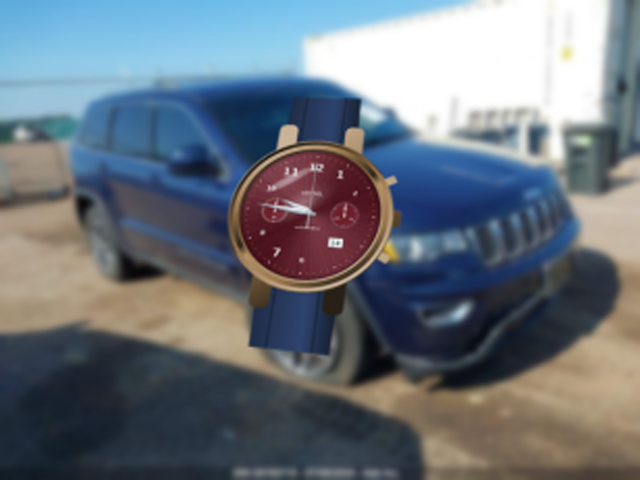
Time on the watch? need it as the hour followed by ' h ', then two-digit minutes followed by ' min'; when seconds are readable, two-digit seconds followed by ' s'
9 h 46 min
